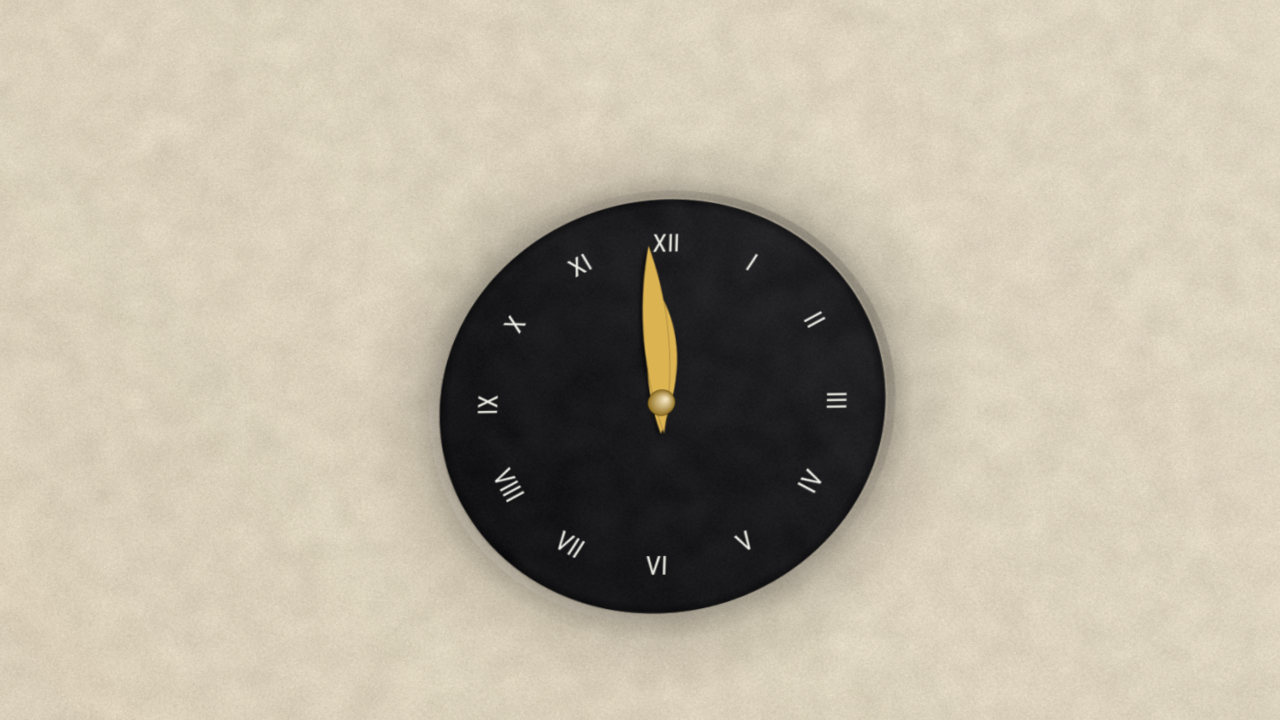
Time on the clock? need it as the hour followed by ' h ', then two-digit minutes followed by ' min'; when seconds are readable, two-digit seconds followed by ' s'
11 h 59 min
